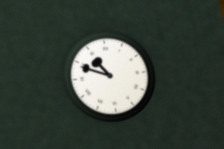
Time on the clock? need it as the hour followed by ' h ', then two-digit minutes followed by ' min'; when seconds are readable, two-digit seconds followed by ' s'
10 h 49 min
